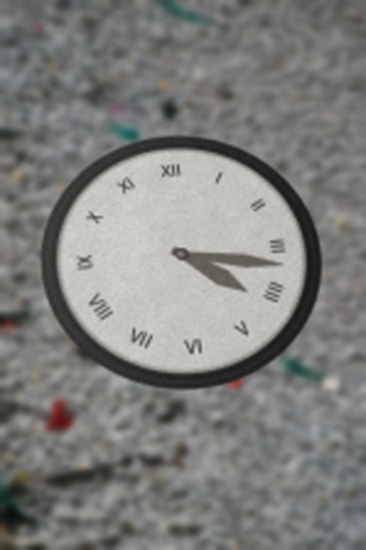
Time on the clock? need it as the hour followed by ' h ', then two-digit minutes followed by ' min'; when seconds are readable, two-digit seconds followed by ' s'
4 h 17 min
